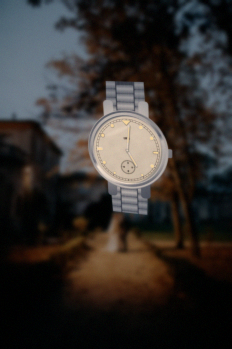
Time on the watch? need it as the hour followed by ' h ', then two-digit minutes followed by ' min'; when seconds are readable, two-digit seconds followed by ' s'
5 h 01 min
